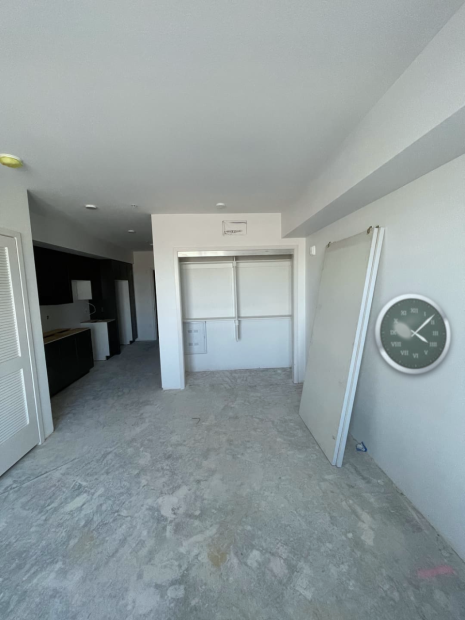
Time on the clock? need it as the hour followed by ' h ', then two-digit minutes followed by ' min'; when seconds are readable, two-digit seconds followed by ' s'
4 h 08 min
